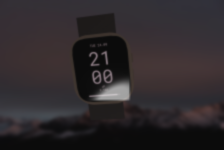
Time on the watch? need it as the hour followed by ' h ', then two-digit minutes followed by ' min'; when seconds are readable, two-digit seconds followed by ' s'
21 h 00 min
